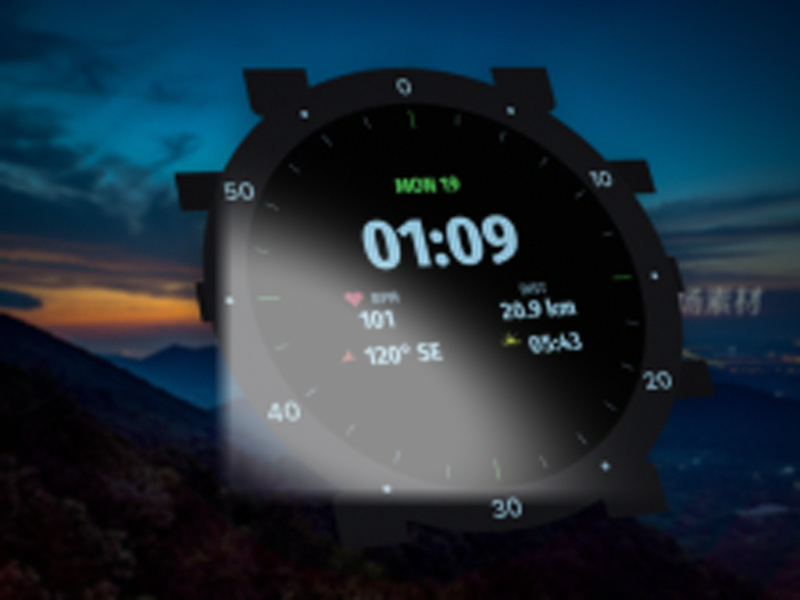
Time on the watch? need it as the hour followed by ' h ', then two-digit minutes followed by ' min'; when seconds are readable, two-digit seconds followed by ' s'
1 h 09 min
